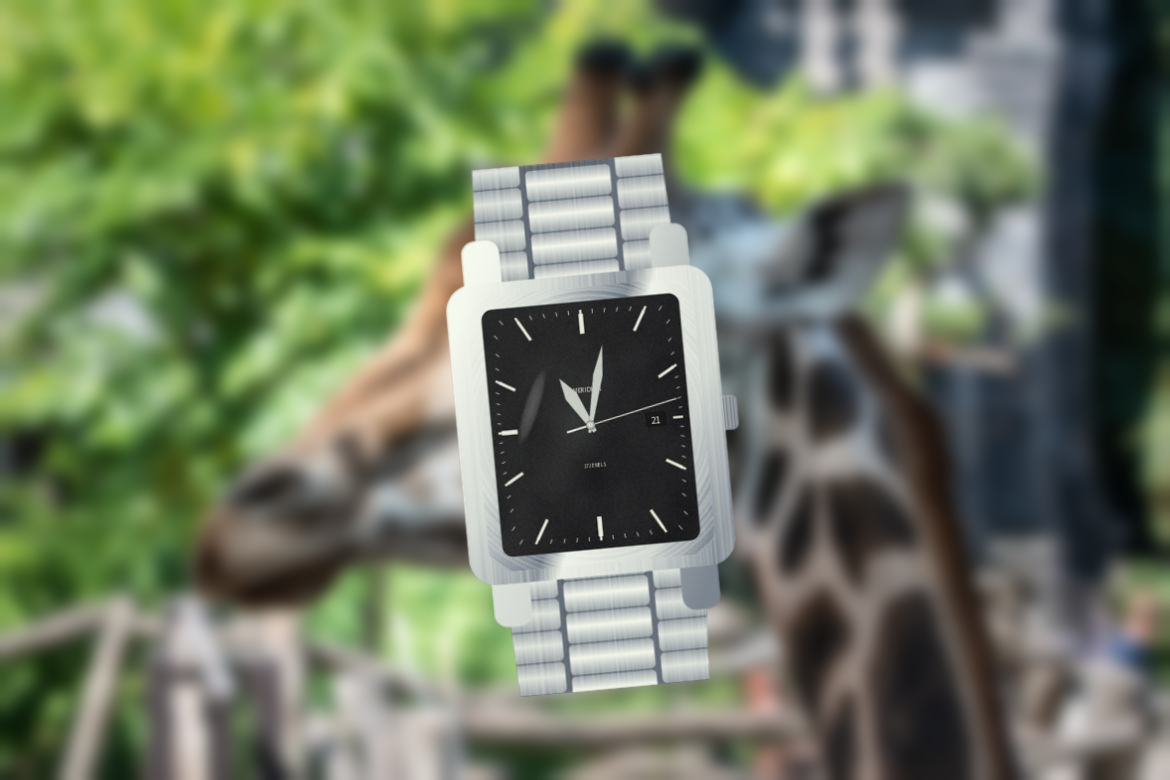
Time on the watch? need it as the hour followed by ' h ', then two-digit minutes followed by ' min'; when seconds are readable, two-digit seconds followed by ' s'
11 h 02 min 13 s
